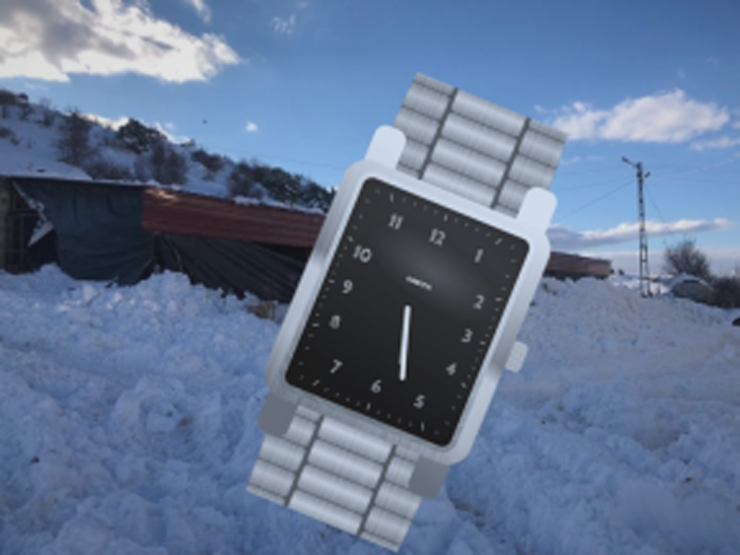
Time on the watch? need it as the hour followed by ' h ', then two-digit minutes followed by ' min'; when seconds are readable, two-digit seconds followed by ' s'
5 h 27 min
